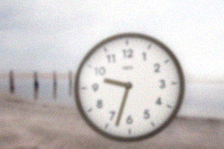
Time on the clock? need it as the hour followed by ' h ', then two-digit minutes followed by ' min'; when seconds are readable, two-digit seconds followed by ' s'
9 h 33 min
